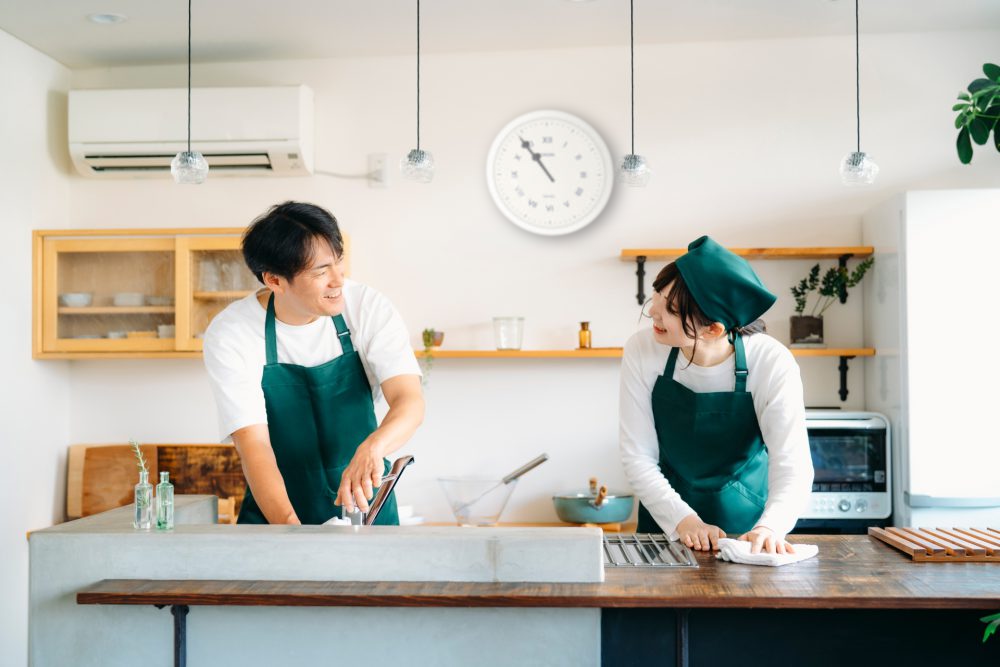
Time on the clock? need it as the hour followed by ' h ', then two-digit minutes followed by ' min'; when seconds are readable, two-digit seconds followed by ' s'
10 h 54 min
